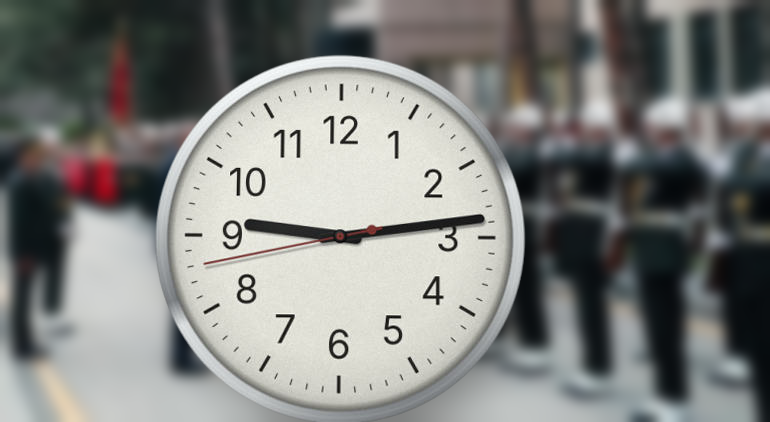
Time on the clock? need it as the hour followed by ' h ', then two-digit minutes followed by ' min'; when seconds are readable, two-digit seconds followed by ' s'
9 h 13 min 43 s
